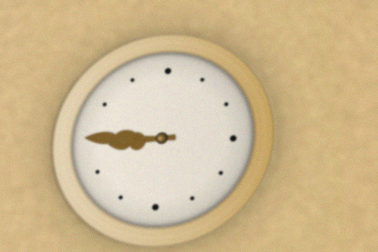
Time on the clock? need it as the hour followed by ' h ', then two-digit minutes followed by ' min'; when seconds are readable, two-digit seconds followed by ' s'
8 h 45 min
